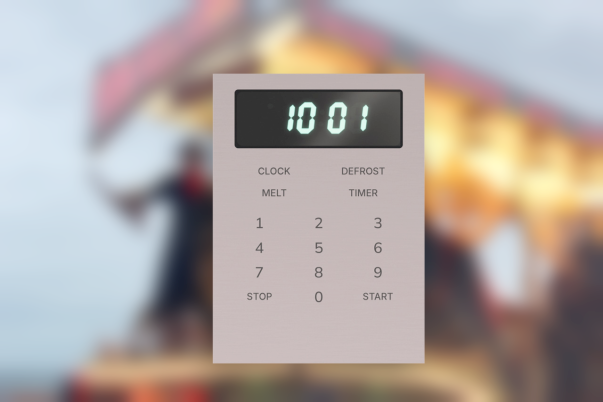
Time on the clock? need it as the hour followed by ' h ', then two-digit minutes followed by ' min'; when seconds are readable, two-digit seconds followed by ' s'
10 h 01 min
